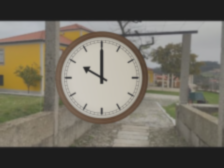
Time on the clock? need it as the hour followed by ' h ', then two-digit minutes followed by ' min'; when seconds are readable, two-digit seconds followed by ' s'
10 h 00 min
